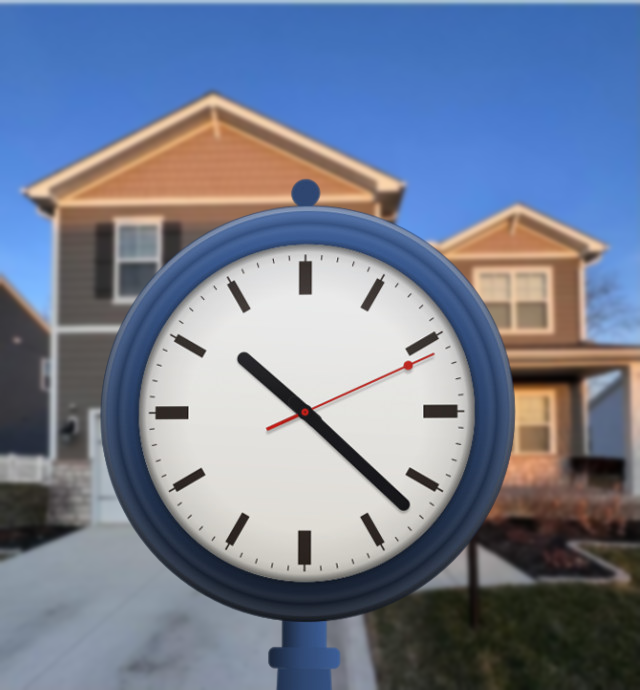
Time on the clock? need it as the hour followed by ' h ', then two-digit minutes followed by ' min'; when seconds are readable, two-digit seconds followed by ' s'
10 h 22 min 11 s
